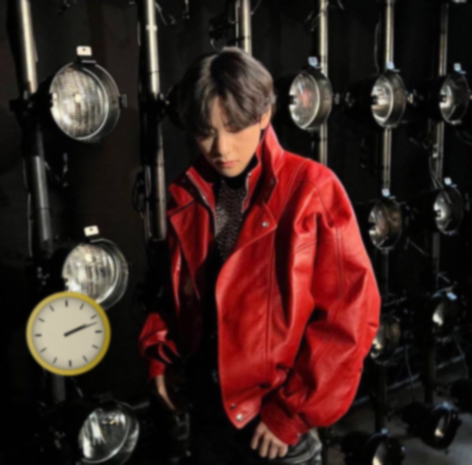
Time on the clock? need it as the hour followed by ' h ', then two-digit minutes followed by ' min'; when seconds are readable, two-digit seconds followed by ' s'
2 h 12 min
